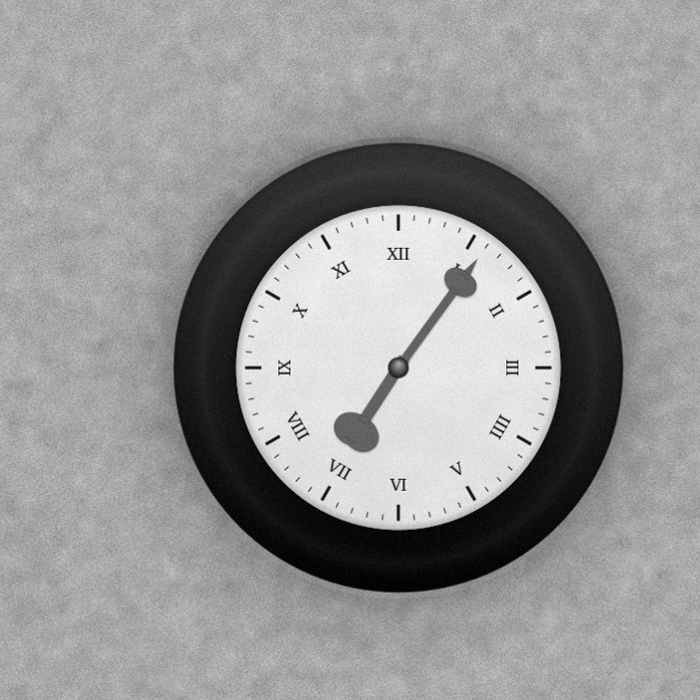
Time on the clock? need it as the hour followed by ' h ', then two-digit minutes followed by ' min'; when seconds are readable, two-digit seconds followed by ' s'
7 h 06 min
